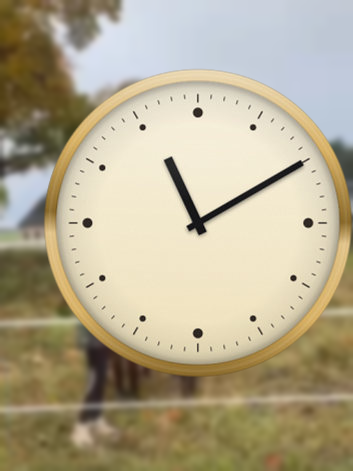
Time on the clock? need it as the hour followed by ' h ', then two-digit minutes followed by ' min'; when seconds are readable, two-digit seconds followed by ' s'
11 h 10 min
